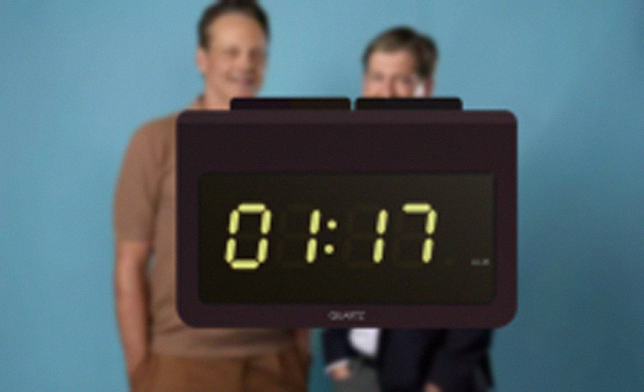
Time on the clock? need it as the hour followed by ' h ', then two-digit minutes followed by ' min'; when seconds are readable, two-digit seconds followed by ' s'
1 h 17 min
